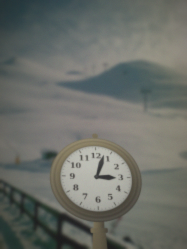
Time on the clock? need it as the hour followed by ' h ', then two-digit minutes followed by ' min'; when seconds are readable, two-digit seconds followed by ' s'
3 h 03 min
